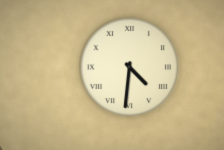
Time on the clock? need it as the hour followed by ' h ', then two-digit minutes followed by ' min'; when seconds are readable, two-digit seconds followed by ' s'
4 h 31 min
